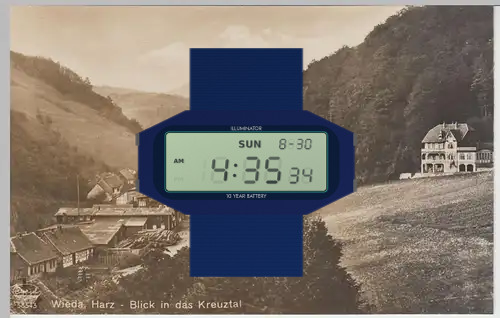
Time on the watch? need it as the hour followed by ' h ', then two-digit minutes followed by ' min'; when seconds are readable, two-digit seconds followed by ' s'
4 h 35 min 34 s
